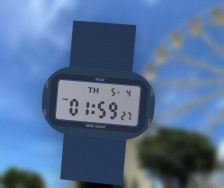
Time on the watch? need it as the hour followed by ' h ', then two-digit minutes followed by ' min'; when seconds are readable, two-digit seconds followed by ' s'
1 h 59 min 27 s
